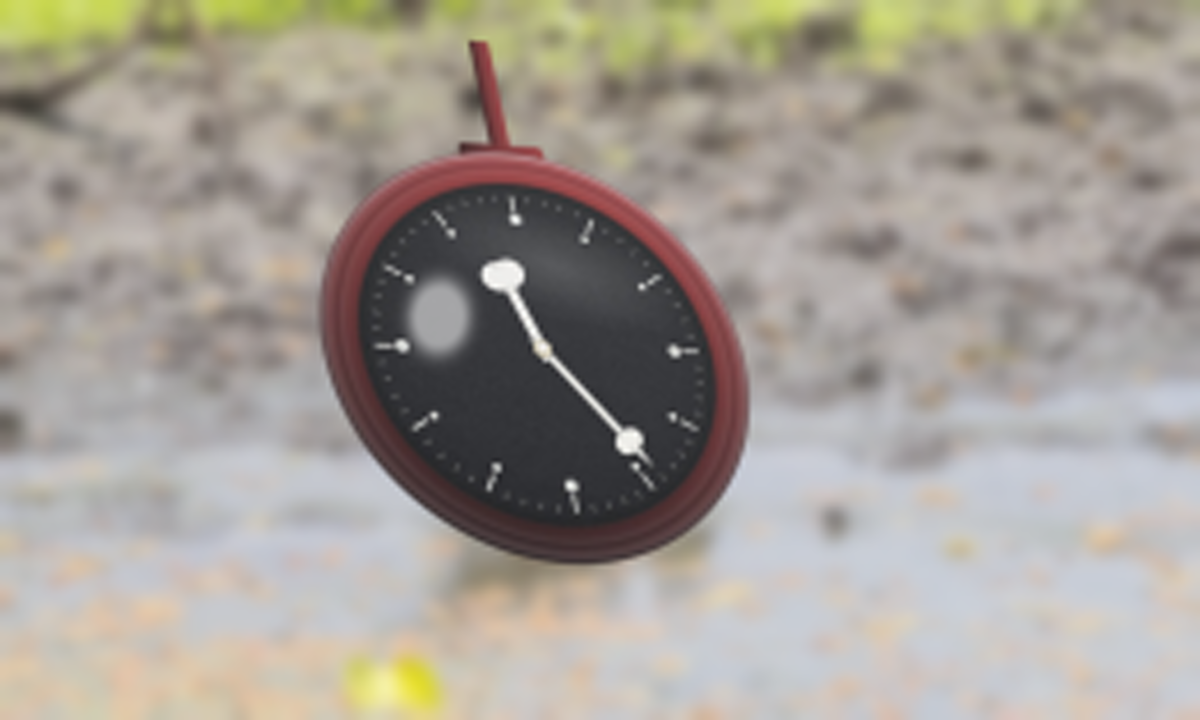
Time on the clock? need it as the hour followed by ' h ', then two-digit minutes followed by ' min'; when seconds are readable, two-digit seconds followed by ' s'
11 h 24 min
